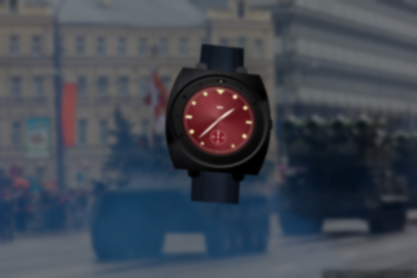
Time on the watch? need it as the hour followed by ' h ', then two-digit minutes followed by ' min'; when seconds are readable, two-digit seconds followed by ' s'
1 h 37 min
